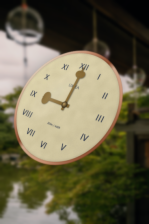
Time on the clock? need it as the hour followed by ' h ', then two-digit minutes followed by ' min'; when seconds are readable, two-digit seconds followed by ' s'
9 h 00 min
